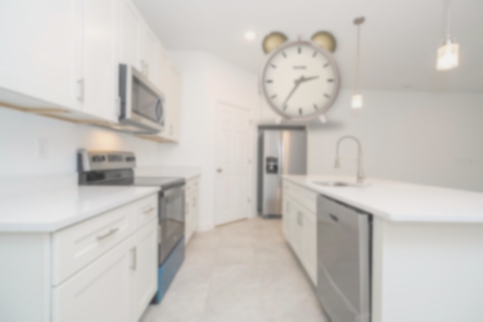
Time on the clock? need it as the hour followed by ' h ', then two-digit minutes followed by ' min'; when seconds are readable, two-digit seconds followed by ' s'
2 h 36 min
